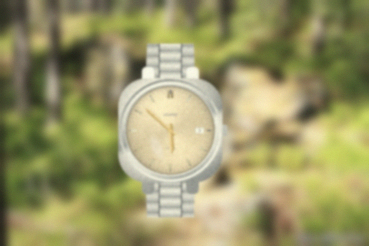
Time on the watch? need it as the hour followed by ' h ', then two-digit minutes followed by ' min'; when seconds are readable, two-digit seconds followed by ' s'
5 h 52 min
